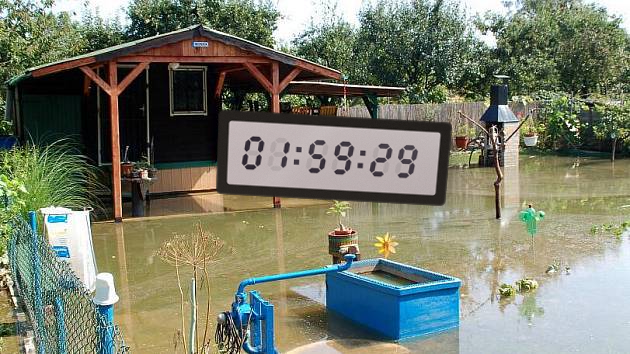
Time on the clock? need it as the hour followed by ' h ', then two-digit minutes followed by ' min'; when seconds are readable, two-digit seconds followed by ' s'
1 h 59 min 29 s
